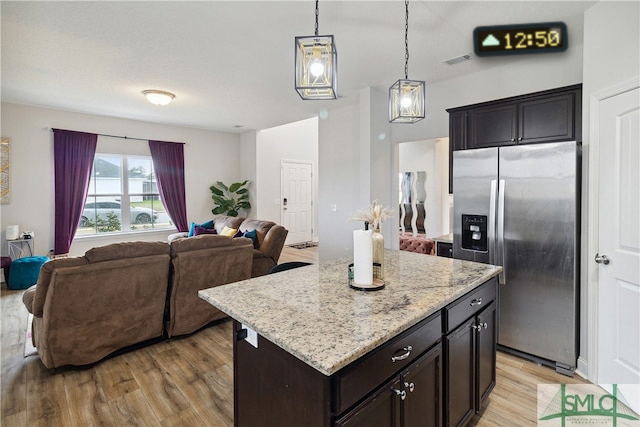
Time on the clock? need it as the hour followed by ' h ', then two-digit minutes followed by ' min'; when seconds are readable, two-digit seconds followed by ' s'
12 h 50 min
